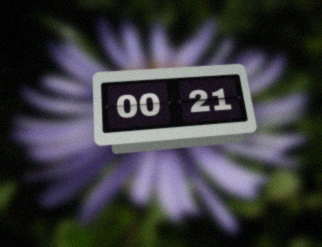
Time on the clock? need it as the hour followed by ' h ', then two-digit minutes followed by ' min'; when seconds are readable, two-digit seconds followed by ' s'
0 h 21 min
